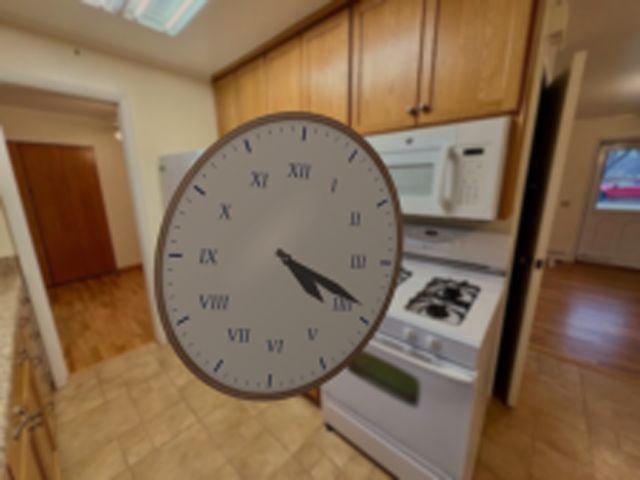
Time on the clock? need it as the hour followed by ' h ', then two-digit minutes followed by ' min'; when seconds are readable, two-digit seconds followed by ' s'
4 h 19 min
